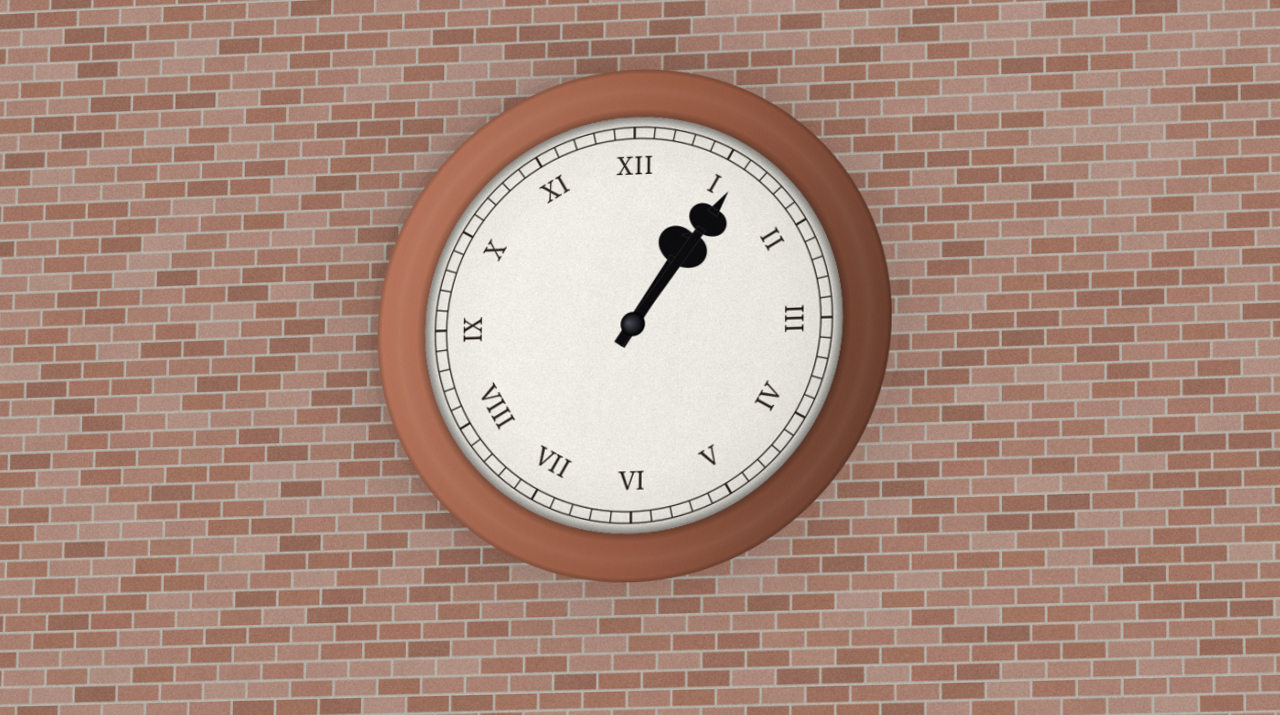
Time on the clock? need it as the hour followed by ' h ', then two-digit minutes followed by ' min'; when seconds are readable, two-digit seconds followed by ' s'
1 h 06 min
